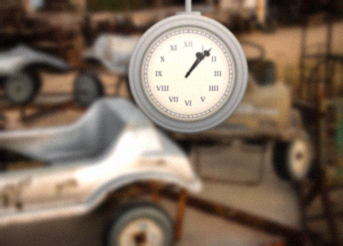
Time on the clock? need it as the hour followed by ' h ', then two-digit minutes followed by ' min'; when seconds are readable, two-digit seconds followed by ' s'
1 h 07 min
